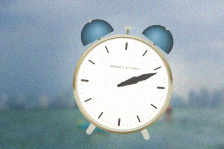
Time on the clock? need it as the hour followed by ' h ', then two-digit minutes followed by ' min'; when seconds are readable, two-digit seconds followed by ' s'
2 h 11 min
